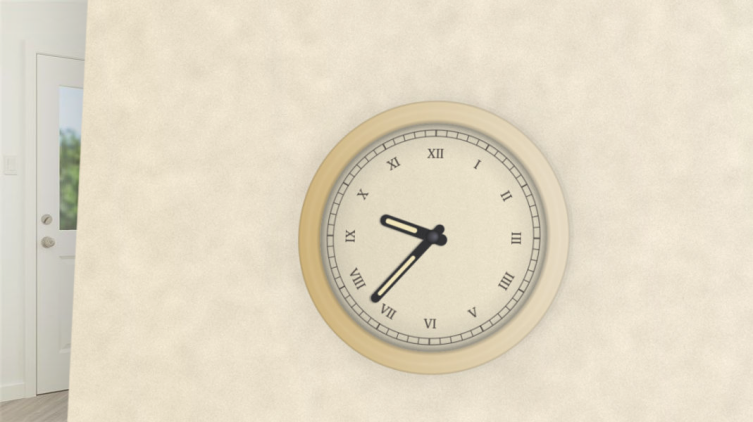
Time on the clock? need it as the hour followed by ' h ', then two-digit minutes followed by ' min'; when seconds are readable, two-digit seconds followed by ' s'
9 h 37 min
